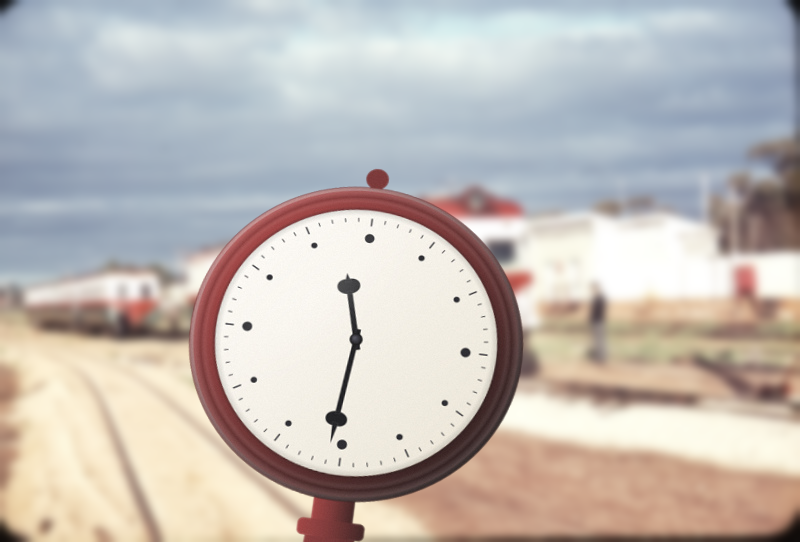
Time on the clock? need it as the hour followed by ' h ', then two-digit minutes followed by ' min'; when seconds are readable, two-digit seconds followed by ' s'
11 h 31 min
